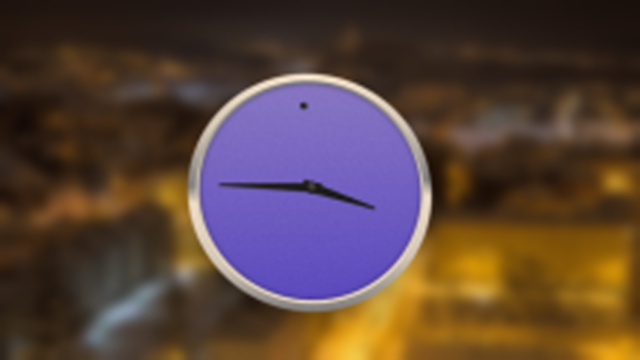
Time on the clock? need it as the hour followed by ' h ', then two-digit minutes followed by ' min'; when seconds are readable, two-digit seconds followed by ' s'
3 h 46 min
